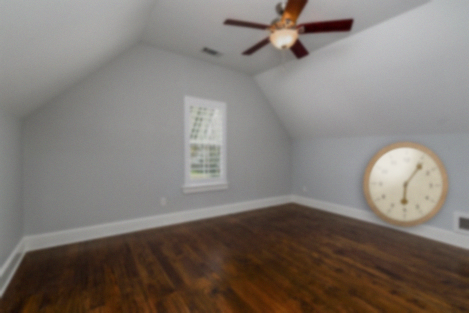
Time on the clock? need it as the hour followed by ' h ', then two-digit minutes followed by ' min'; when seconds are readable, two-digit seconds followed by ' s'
6 h 06 min
